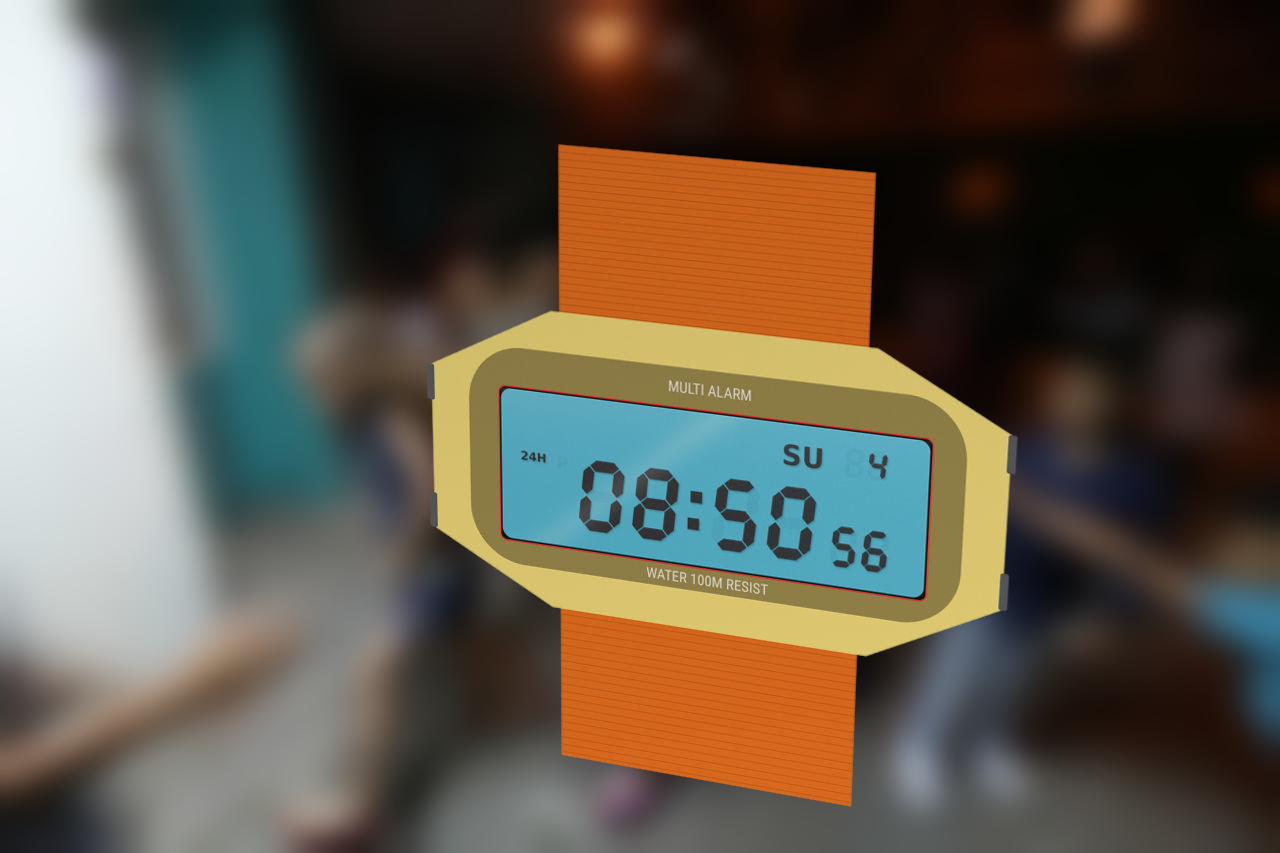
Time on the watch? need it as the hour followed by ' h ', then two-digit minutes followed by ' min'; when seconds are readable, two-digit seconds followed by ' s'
8 h 50 min 56 s
